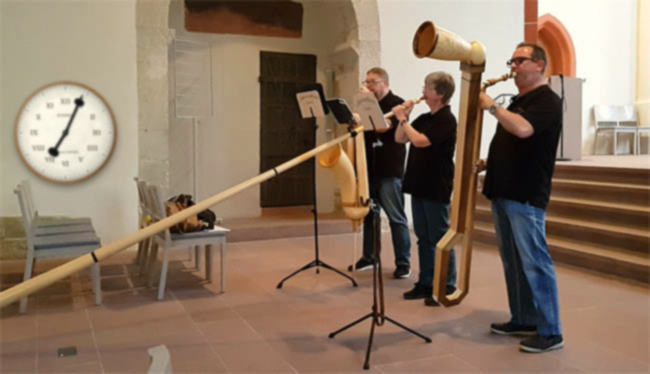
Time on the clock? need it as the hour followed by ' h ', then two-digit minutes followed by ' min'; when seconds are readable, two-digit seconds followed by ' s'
7 h 04 min
